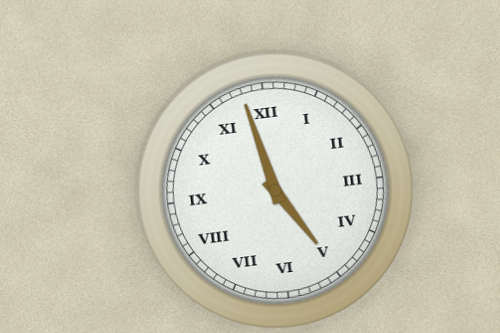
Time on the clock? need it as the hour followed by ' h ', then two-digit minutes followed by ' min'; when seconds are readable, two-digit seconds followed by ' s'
4 h 58 min
